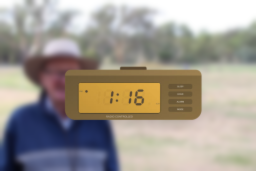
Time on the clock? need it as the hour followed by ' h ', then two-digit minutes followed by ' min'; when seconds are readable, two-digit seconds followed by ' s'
1 h 16 min
